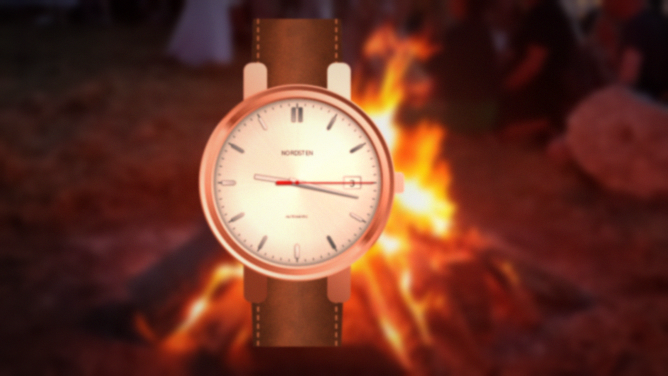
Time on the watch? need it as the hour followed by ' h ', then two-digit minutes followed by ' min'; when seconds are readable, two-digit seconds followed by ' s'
9 h 17 min 15 s
